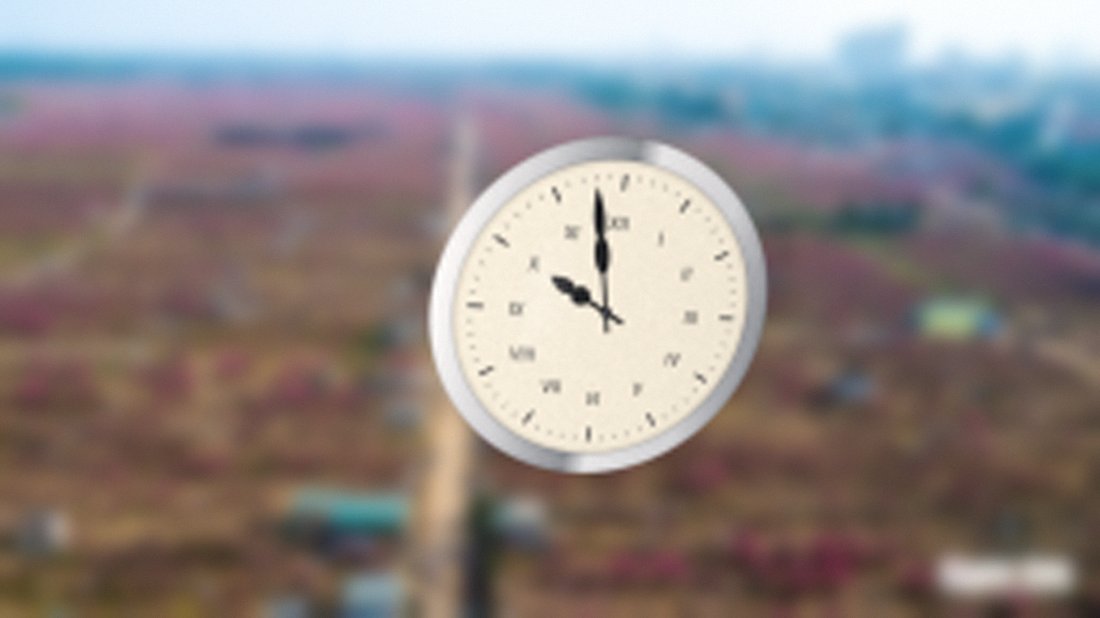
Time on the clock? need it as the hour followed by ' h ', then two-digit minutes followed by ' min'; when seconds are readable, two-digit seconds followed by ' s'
9 h 58 min
